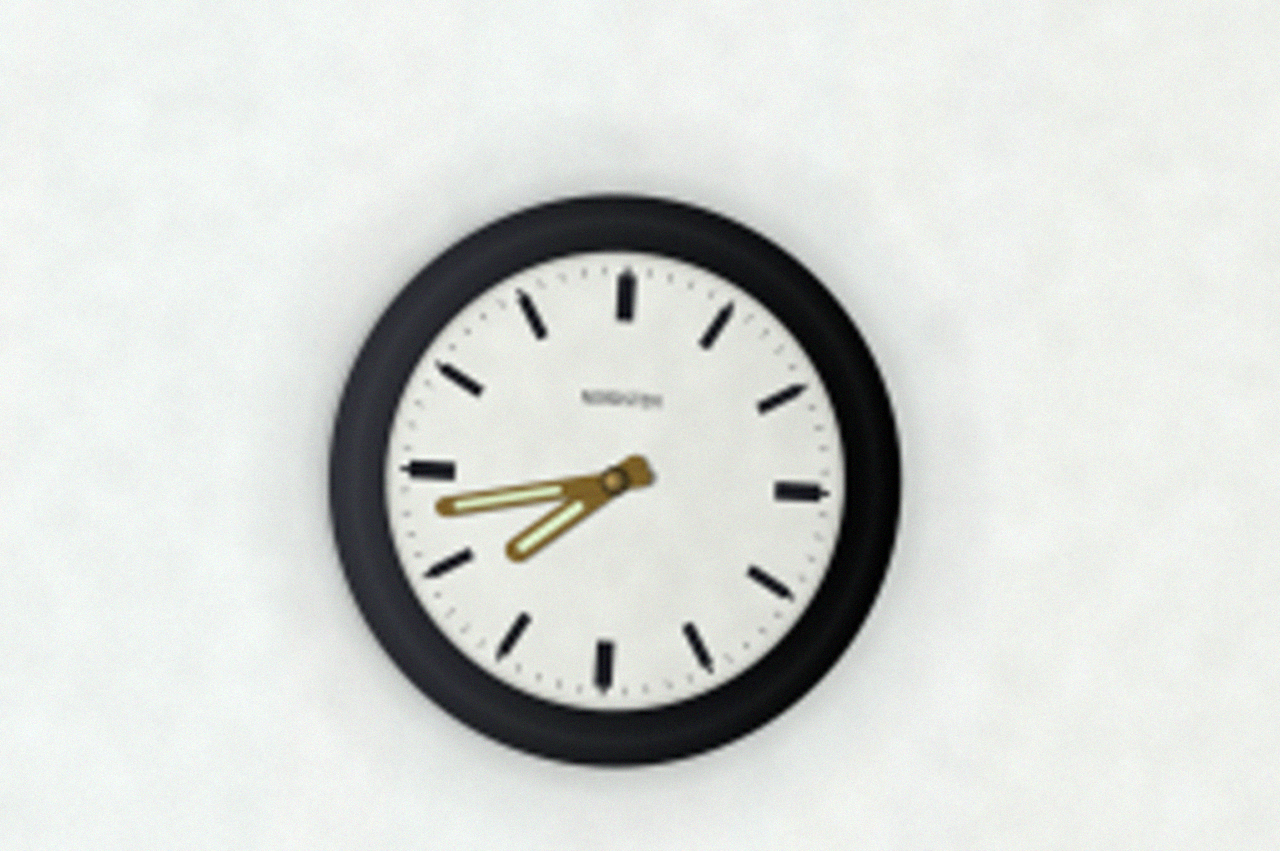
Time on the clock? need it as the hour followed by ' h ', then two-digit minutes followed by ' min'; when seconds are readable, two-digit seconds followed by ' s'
7 h 43 min
